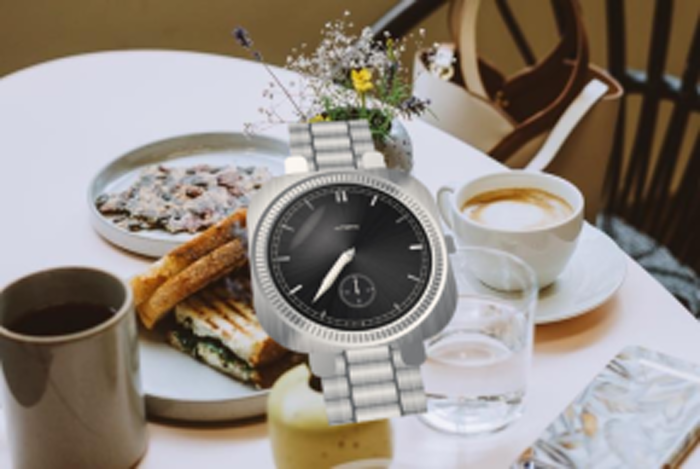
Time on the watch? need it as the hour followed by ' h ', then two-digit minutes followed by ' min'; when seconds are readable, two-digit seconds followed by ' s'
7 h 37 min
